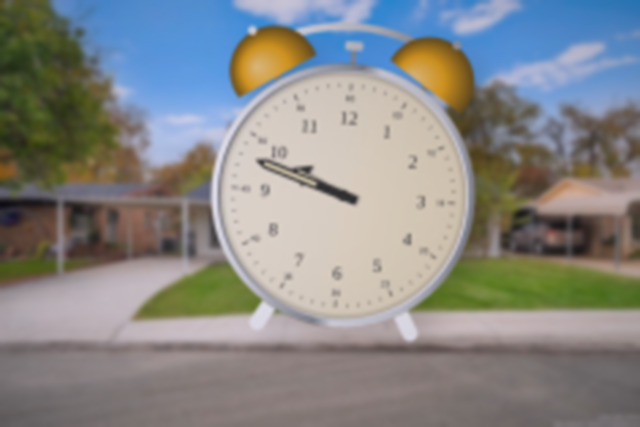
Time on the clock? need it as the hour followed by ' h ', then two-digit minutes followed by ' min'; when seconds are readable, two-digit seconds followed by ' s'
9 h 48 min
